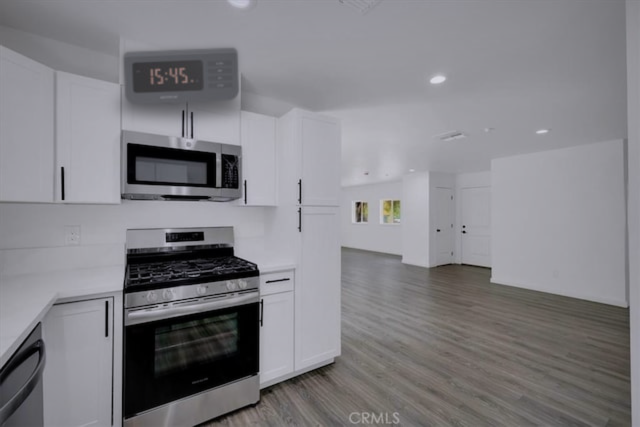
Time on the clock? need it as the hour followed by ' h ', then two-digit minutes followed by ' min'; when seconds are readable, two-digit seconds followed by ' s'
15 h 45 min
